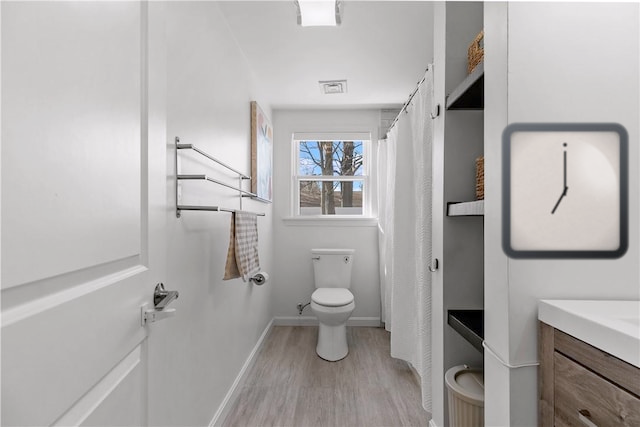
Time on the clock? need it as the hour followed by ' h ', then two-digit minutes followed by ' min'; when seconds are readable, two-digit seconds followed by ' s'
7 h 00 min
